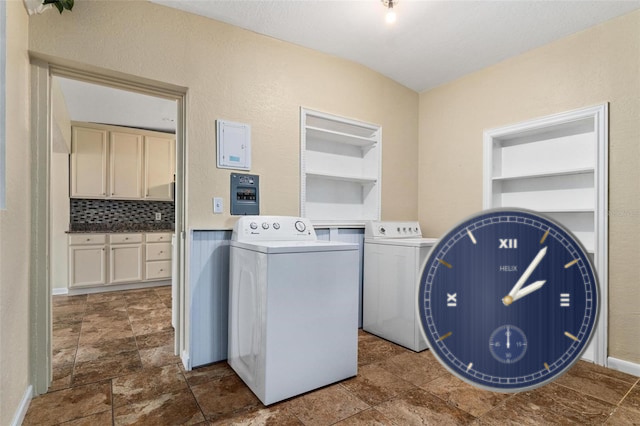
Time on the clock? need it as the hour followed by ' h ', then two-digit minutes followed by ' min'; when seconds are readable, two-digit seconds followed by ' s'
2 h 06 min
